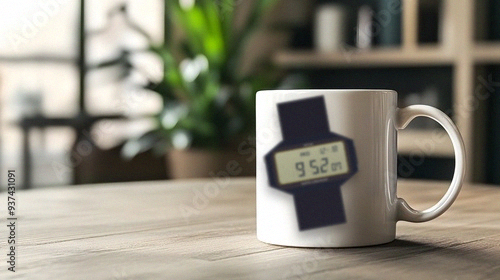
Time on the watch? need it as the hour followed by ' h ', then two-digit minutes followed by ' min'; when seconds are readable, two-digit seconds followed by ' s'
9 h 52 min
